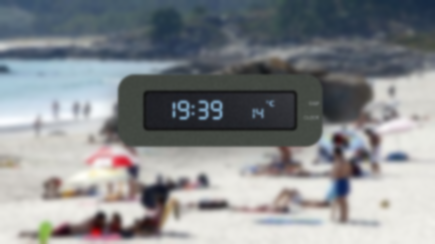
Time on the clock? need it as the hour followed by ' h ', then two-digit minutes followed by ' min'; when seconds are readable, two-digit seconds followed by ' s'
19 h 39 min
